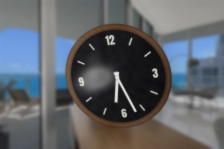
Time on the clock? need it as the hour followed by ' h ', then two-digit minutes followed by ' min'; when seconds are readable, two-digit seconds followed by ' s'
6 h 27 min
